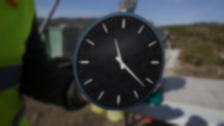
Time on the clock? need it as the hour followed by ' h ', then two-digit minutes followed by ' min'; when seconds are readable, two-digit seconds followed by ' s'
11 h 22 min
